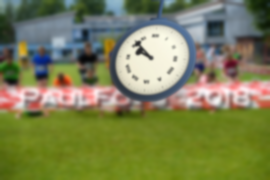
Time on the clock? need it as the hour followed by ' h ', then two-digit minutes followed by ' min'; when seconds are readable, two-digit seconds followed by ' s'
9 h 52 min
